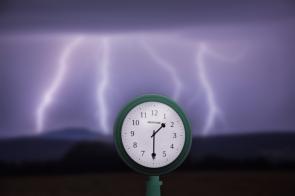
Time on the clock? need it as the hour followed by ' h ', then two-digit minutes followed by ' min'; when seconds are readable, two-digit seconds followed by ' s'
1 h 30 min
